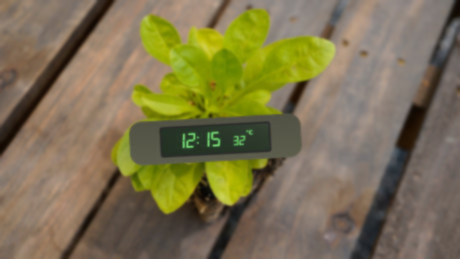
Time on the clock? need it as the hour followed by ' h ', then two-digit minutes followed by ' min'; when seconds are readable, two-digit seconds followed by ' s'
12 h 15 min
